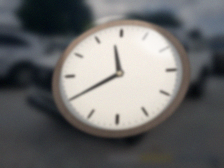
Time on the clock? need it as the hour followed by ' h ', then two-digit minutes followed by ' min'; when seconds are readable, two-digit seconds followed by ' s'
11 h 40 min
